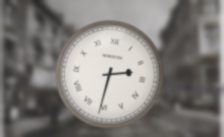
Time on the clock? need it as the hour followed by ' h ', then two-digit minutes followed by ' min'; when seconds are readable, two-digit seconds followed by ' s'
2 h 31 min
